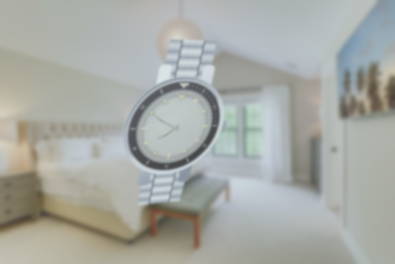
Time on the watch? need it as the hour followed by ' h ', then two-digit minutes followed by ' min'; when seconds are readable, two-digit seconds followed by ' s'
7 h 50 min
